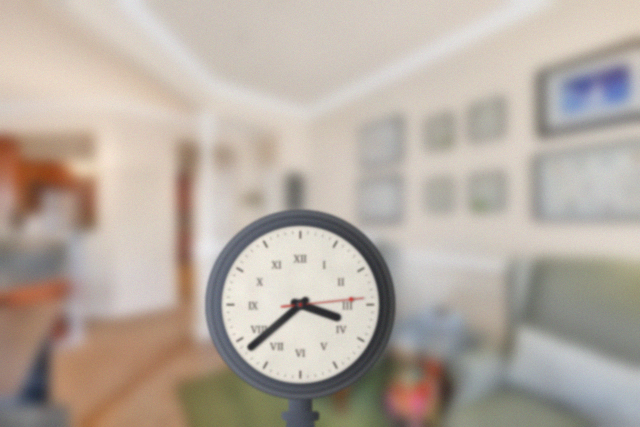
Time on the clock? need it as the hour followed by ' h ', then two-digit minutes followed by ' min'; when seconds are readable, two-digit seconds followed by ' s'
3 h 38 min 14 s
